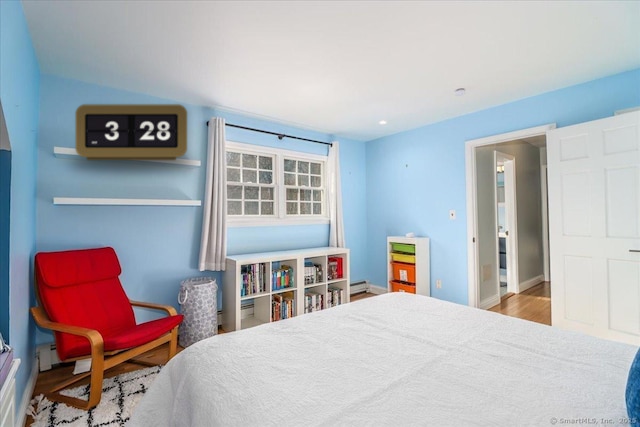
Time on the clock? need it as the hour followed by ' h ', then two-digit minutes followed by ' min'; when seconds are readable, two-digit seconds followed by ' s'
3 h 28 min
